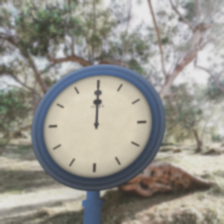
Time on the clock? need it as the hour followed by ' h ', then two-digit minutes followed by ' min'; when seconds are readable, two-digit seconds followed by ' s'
12 h 00 min
